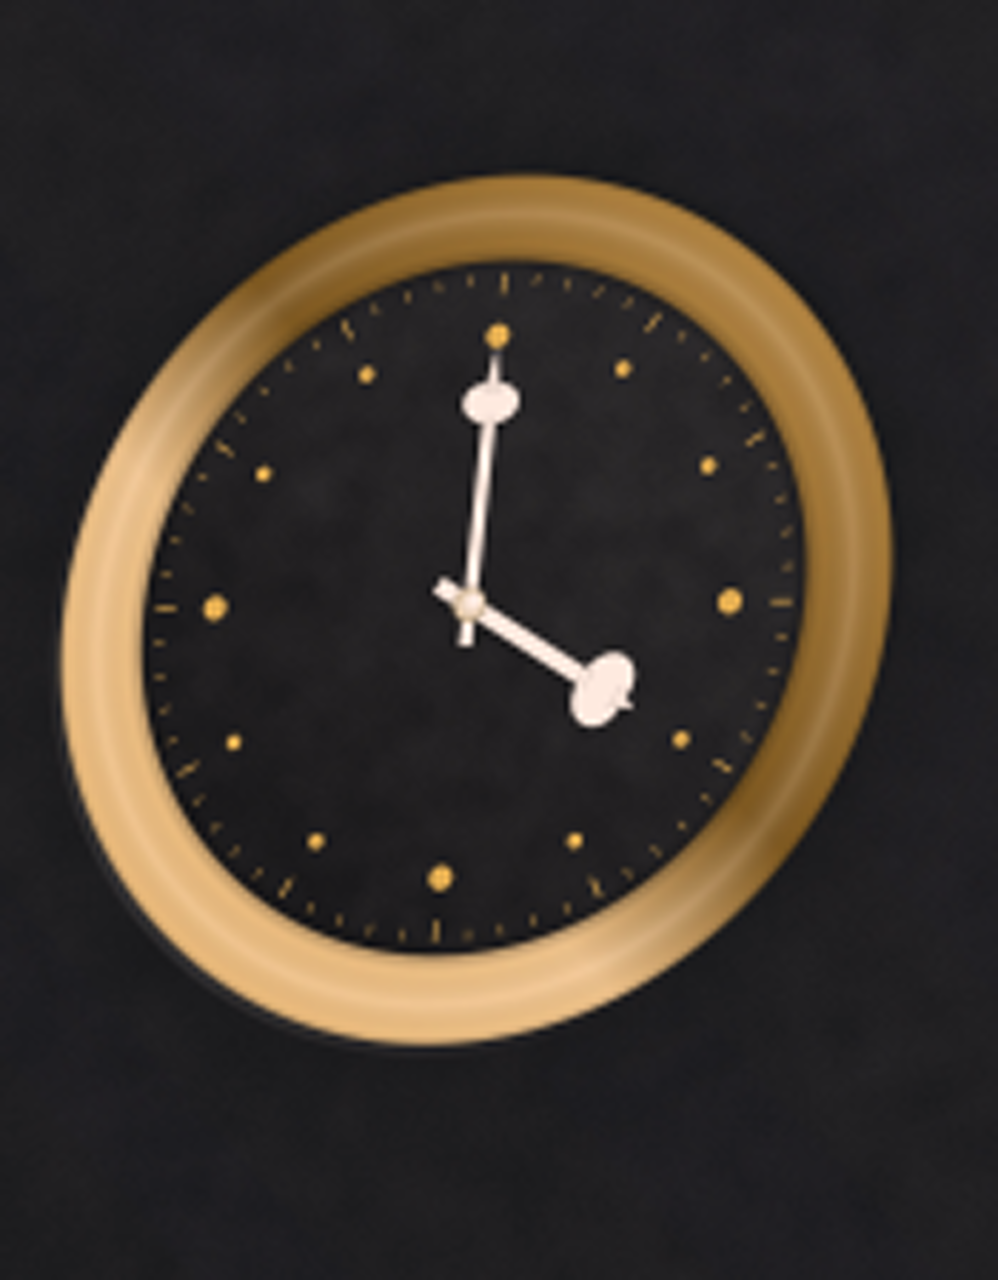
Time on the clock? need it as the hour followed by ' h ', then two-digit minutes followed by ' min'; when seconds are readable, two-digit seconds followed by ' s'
4 h 00 min
